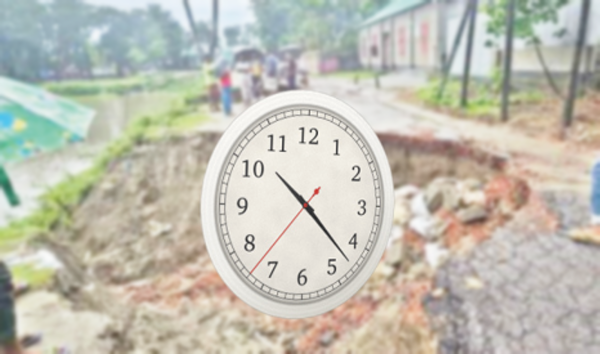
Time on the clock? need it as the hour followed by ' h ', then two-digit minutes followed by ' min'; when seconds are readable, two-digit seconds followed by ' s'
10 h 22 min 37 s
